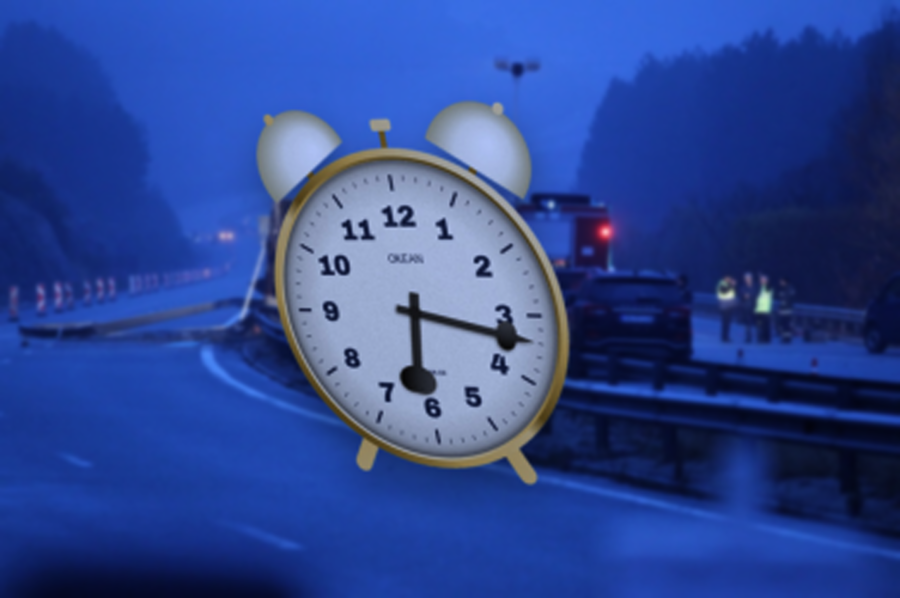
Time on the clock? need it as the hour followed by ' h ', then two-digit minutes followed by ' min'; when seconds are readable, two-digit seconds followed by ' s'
6 h 17 min
